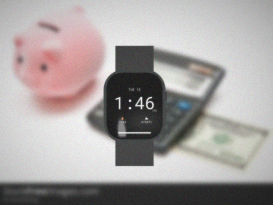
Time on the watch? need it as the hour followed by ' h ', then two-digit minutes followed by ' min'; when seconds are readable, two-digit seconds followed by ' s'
1 h 46 min
